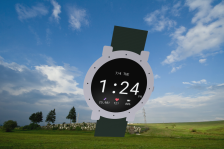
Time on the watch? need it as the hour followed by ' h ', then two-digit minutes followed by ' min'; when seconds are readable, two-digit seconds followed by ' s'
1 h 24 min
